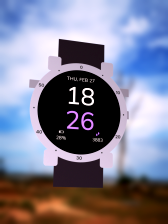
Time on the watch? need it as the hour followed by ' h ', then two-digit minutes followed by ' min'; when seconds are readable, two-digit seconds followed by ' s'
18 h 26 min
